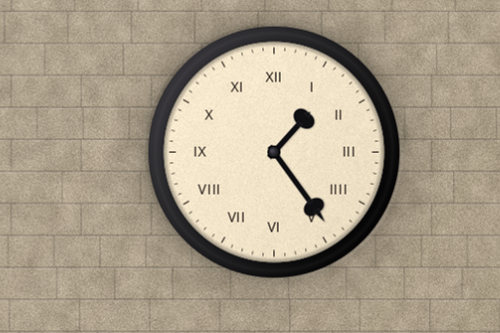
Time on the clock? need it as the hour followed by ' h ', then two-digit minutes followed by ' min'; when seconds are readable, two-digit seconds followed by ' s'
1 h 24 min
